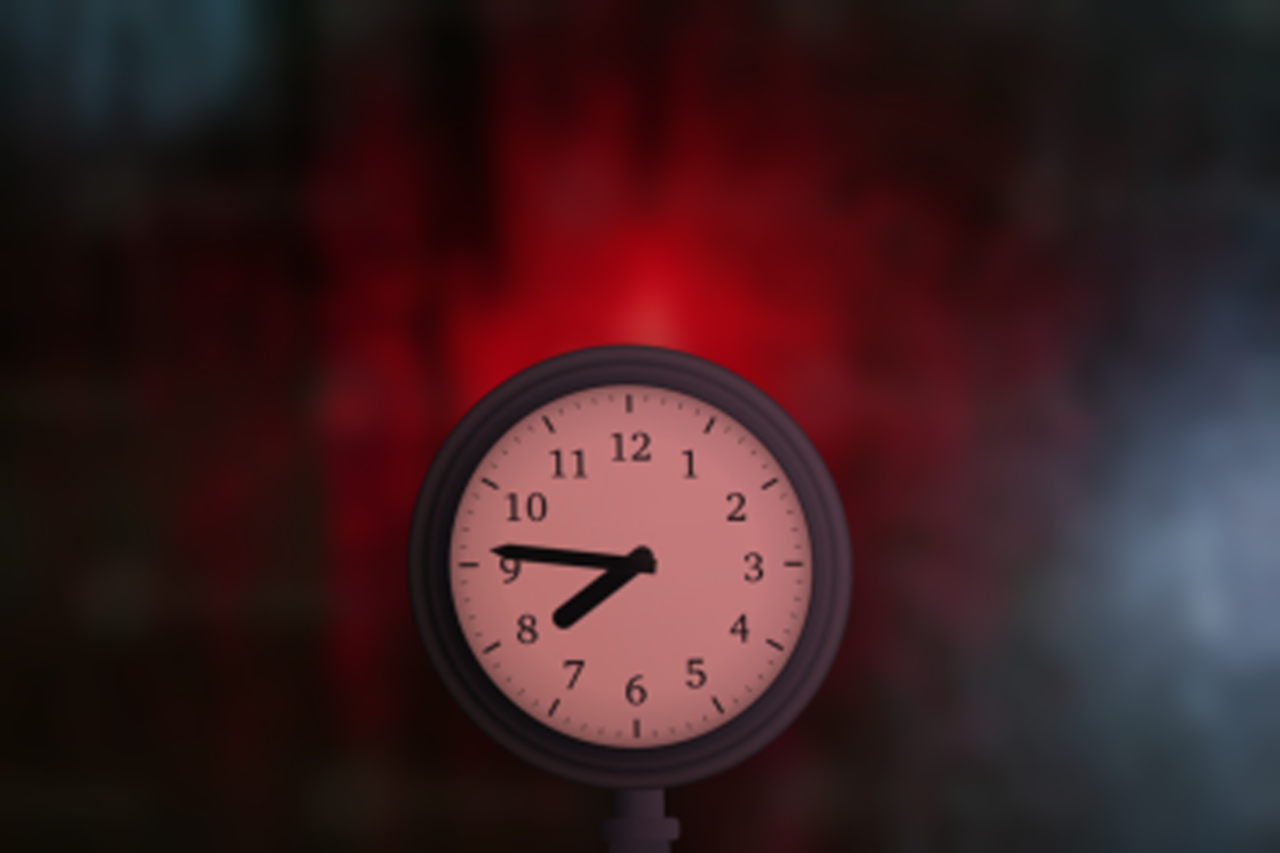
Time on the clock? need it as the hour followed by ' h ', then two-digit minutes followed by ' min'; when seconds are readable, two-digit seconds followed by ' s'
7 h 46 min
